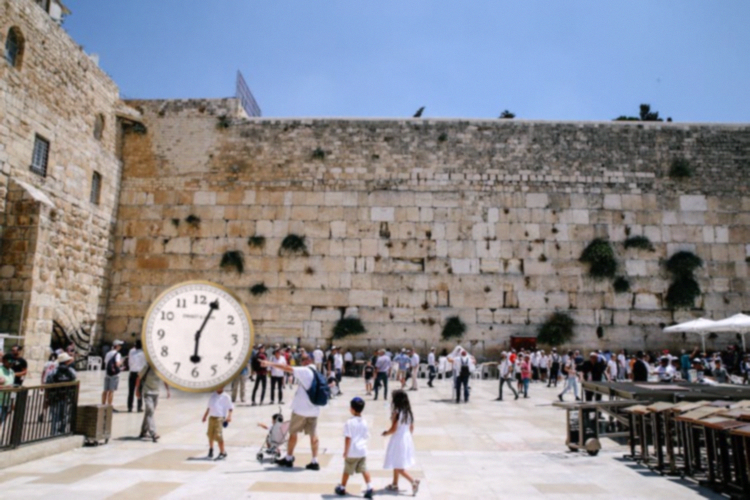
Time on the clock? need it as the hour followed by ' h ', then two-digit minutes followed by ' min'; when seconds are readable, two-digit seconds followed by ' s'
6 h 04 min
